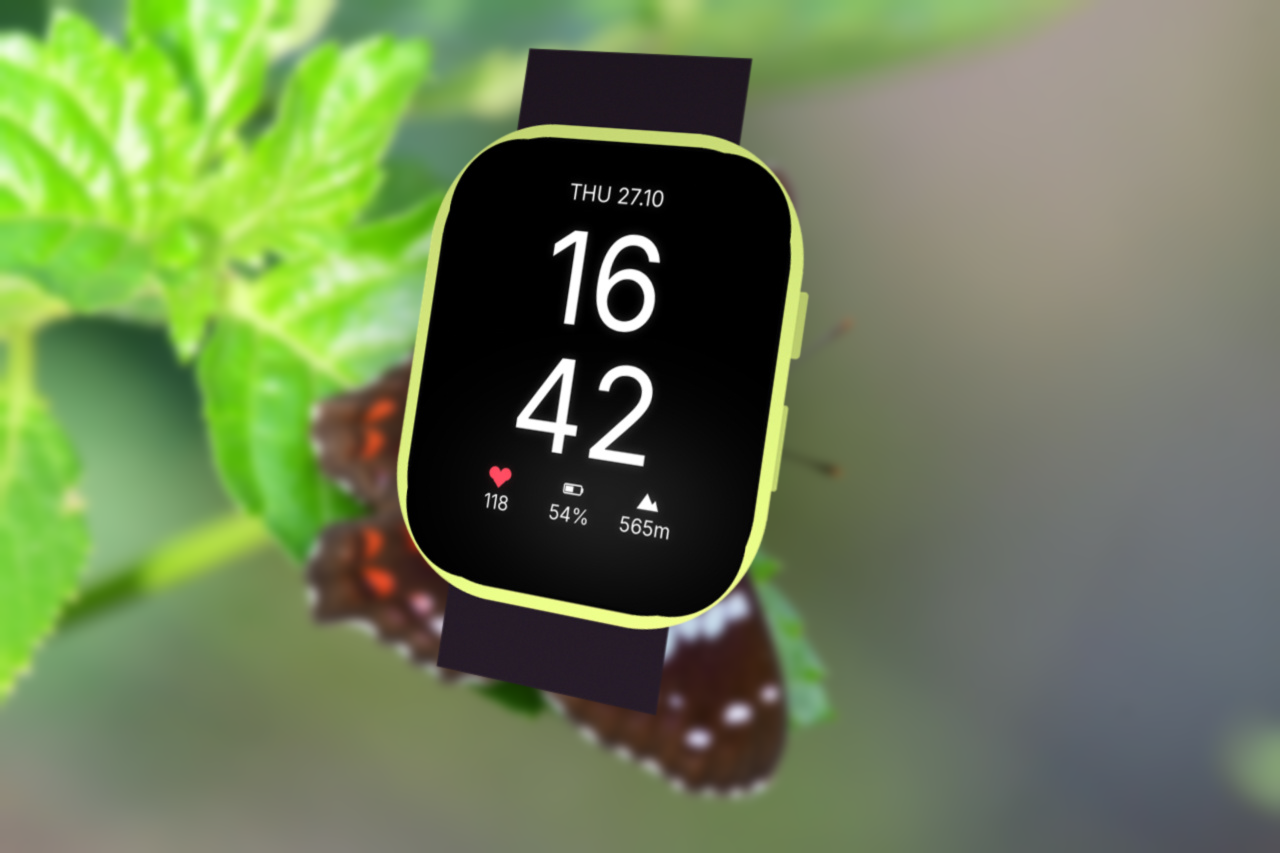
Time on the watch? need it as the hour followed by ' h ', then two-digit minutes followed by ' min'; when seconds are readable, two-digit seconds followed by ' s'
16 h 42 min
